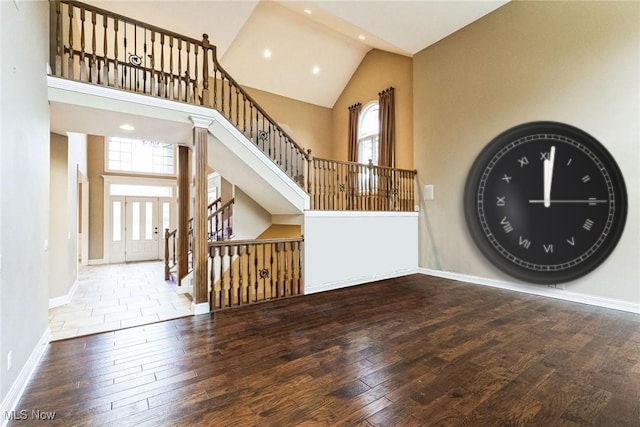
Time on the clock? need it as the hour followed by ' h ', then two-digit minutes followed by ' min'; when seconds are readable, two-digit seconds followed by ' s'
12 h 01 min 15 s
